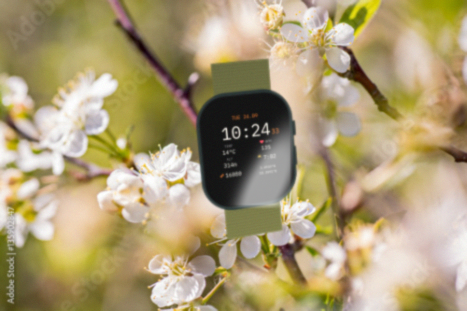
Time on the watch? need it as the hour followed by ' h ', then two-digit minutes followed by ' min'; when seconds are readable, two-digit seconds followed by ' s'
10 h 24 min
